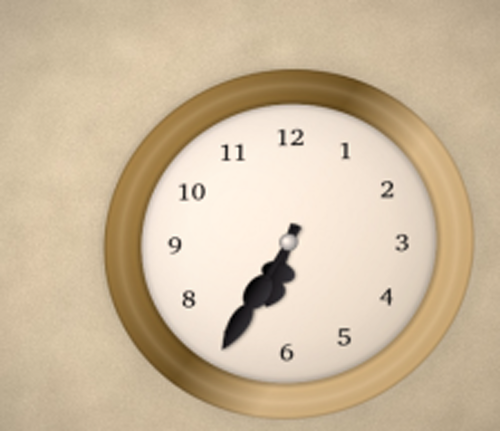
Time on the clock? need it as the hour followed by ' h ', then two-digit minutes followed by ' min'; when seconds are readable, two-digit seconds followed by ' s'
6 h 35 min
